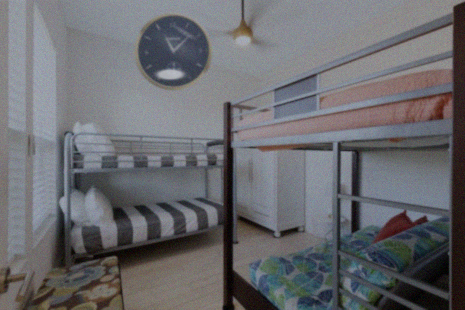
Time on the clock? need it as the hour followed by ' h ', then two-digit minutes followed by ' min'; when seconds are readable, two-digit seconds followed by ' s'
11 h 08 min
